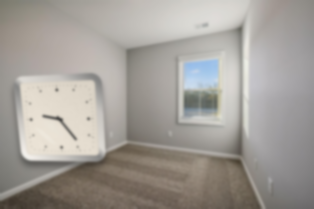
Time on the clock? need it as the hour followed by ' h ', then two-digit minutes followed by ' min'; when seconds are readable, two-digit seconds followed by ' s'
9 h 24 min
